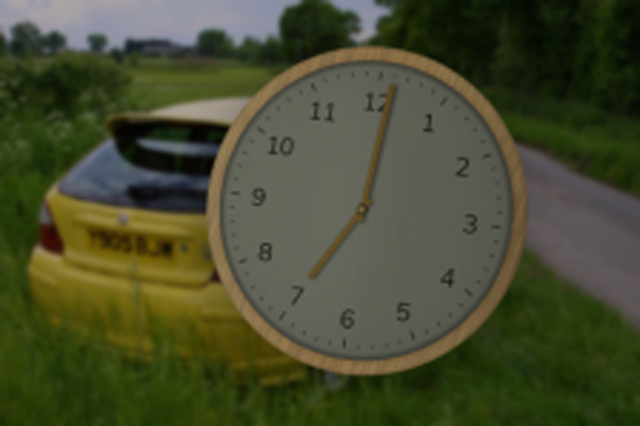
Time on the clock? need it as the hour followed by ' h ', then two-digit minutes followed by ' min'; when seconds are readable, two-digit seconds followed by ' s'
7 h 01 min
